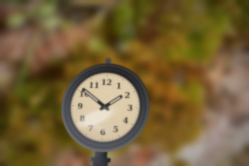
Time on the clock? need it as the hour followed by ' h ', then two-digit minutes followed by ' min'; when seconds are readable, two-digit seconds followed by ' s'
1 h 51 min
